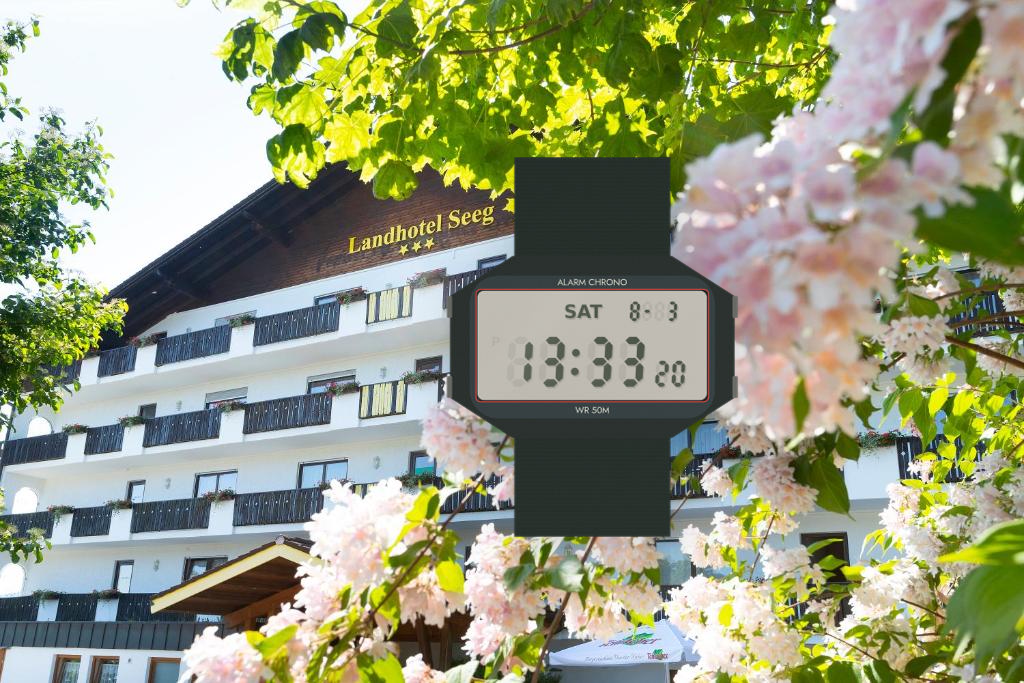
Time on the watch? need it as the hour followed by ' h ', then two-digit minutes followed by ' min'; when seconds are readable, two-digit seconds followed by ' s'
13 h 33 min 20 s
